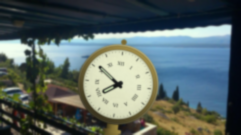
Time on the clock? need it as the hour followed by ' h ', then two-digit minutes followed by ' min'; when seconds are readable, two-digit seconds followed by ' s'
7 h 51 min
